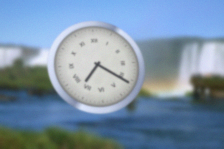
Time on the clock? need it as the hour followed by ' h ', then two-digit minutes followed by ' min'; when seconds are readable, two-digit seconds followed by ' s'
7 h 21 min
